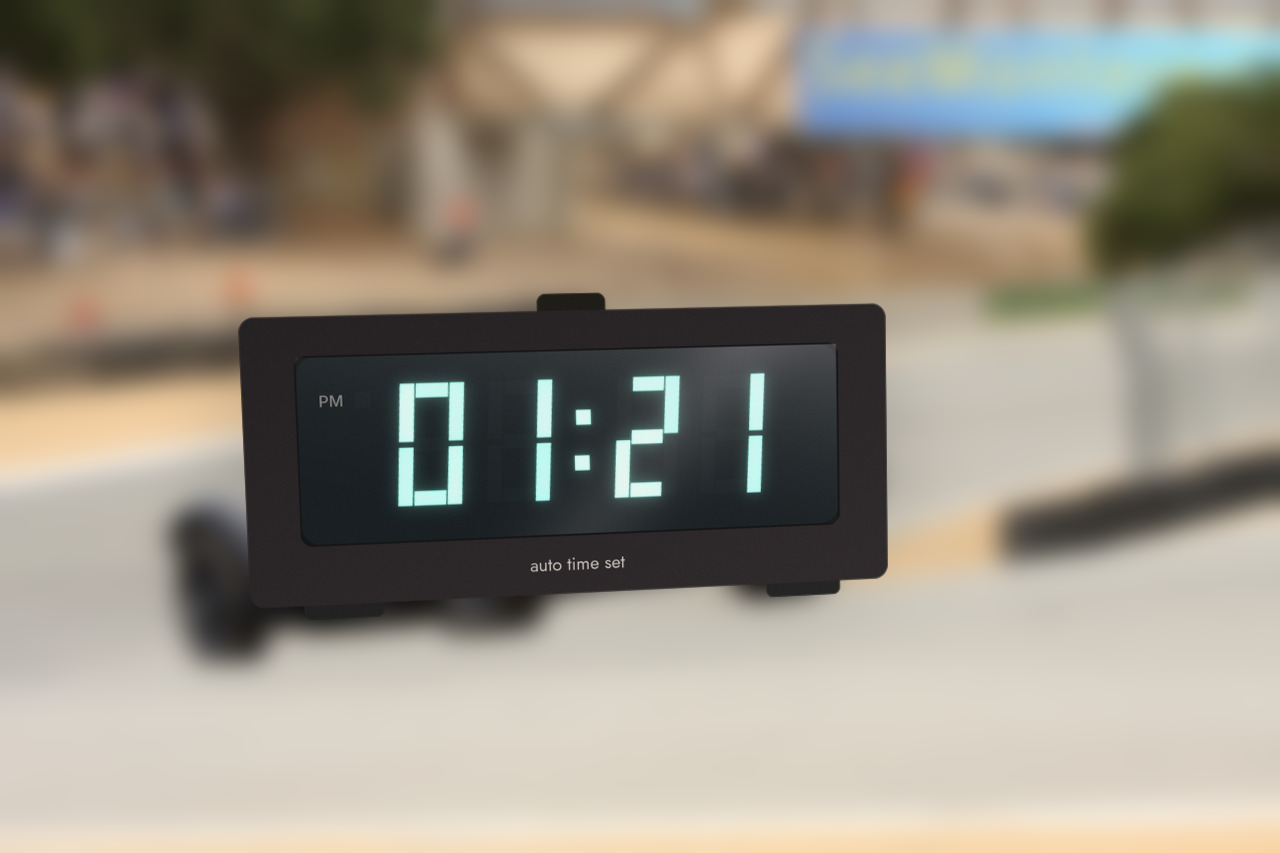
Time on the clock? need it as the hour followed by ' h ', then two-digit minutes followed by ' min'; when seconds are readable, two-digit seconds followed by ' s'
1 h 21 min
